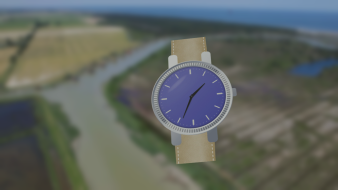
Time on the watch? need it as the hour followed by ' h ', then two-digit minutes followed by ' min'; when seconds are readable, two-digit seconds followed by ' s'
1 h 34 min
